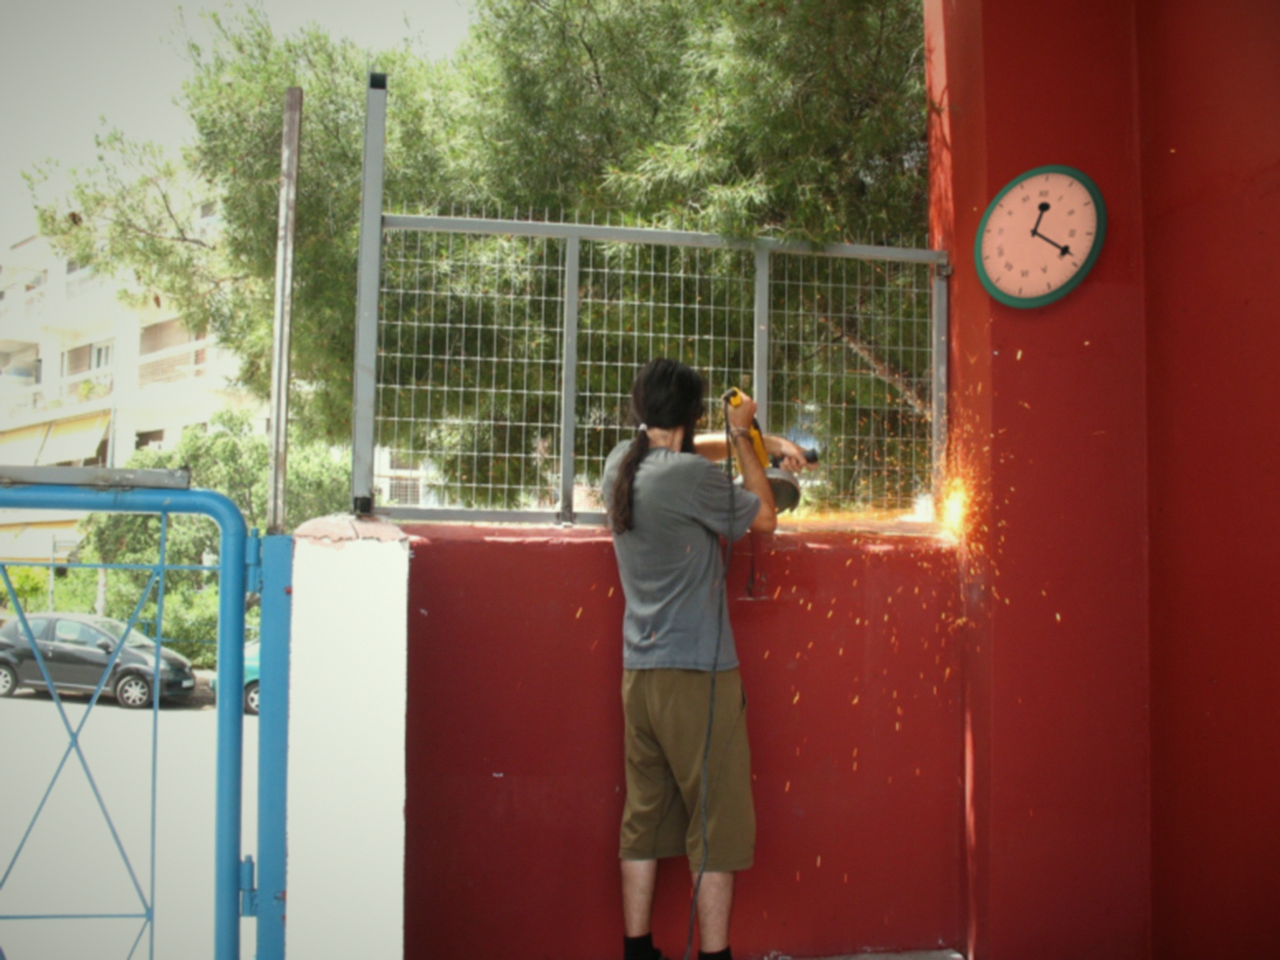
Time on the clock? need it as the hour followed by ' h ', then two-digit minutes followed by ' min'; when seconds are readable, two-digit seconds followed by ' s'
12 h 19 min
